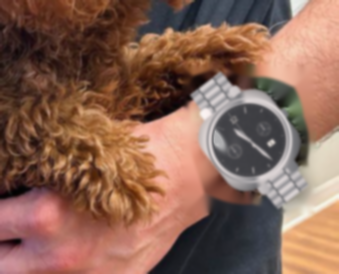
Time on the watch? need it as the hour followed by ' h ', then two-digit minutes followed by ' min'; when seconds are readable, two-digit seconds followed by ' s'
11 h 28 min
